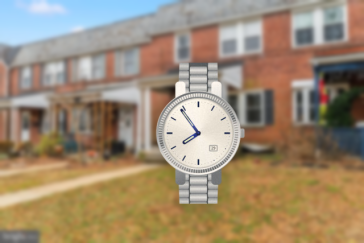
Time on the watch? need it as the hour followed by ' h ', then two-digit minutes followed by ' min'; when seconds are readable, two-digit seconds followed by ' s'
7 h 54 min
